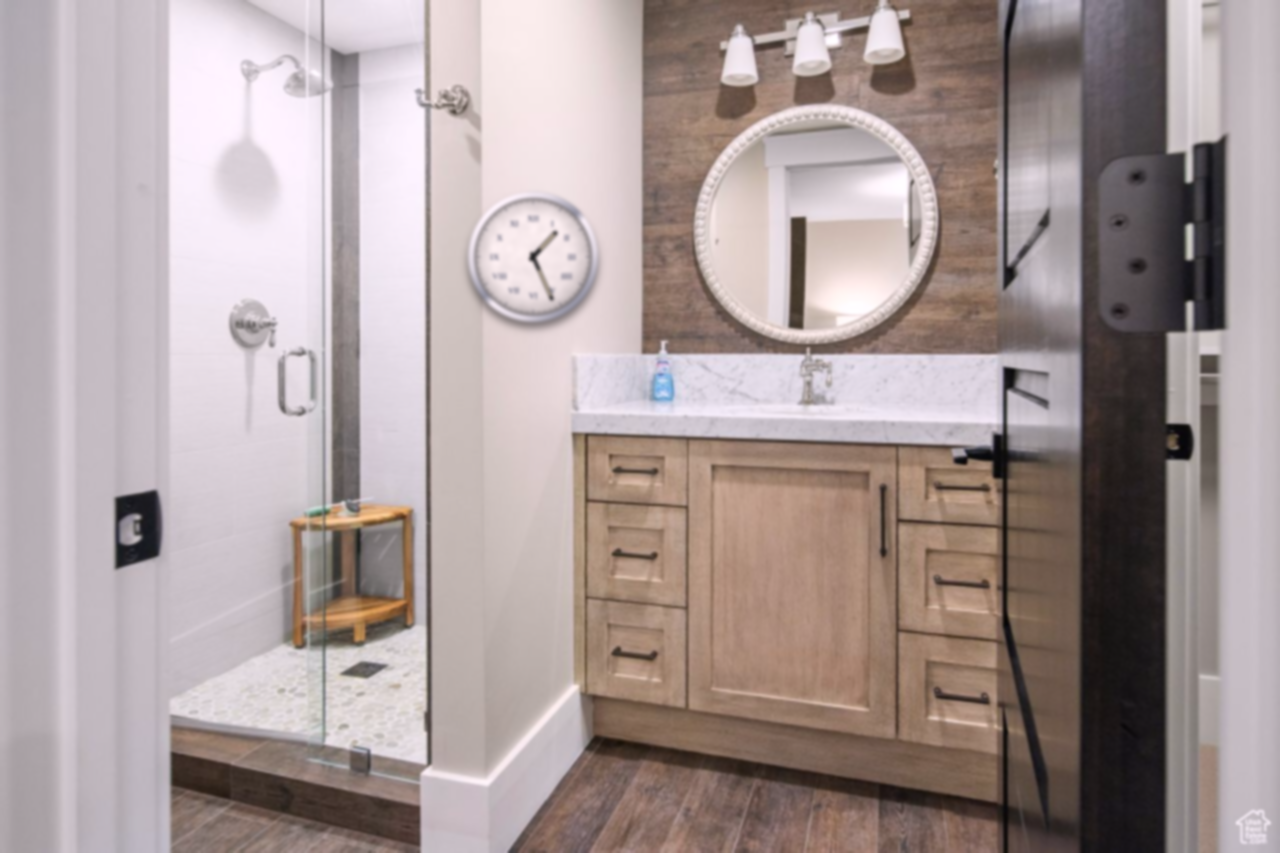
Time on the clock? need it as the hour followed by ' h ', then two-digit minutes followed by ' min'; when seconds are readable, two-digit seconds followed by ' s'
1 h 26 min
